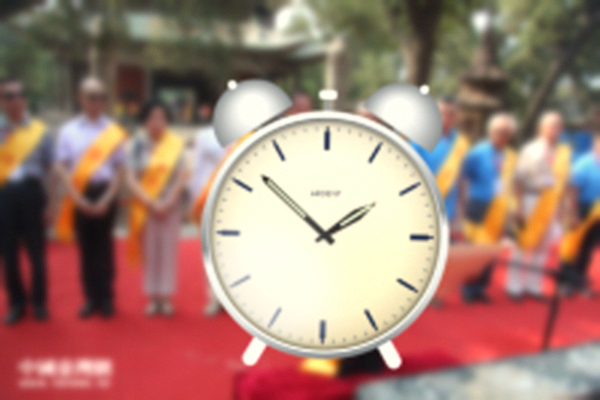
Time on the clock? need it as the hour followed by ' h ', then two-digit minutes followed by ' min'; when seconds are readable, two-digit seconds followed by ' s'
1 h 52 min
